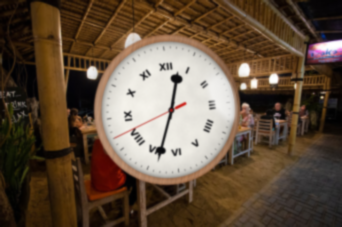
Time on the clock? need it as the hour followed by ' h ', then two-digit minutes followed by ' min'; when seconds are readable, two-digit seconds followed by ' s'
12 h 33 min 42 s
